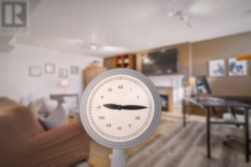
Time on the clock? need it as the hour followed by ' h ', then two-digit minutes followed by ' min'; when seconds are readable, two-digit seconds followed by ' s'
9 h 15 min
